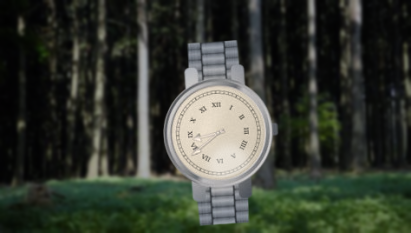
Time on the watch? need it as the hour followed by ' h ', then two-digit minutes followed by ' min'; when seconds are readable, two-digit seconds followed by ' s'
8 h 39 min
